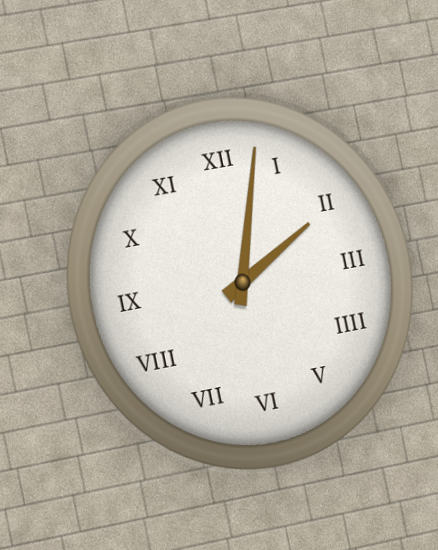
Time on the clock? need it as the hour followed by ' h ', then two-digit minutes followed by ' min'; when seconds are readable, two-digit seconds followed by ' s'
2 h 03 min
